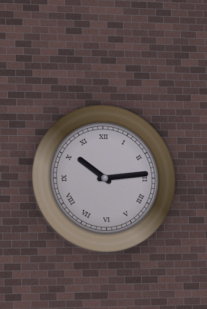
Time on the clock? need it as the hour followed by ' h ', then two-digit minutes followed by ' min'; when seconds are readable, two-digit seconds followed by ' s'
10 h 14 min
